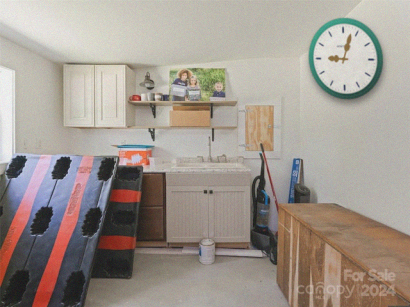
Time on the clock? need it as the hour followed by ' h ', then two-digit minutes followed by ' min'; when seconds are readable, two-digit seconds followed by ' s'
9 h 03 min
